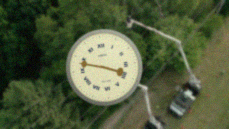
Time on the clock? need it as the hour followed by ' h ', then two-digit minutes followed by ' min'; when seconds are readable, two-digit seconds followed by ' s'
3 h 48 min
